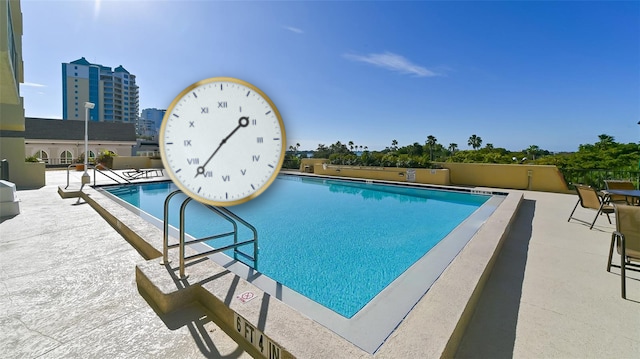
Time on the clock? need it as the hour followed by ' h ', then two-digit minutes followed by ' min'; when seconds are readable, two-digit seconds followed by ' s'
1 h 37 min
